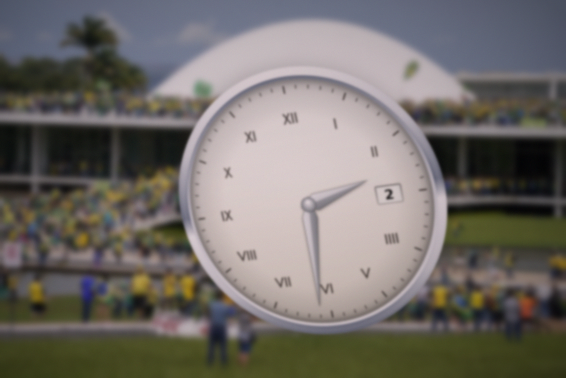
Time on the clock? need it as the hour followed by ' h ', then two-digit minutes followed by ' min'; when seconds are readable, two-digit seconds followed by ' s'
2 h 31 min
